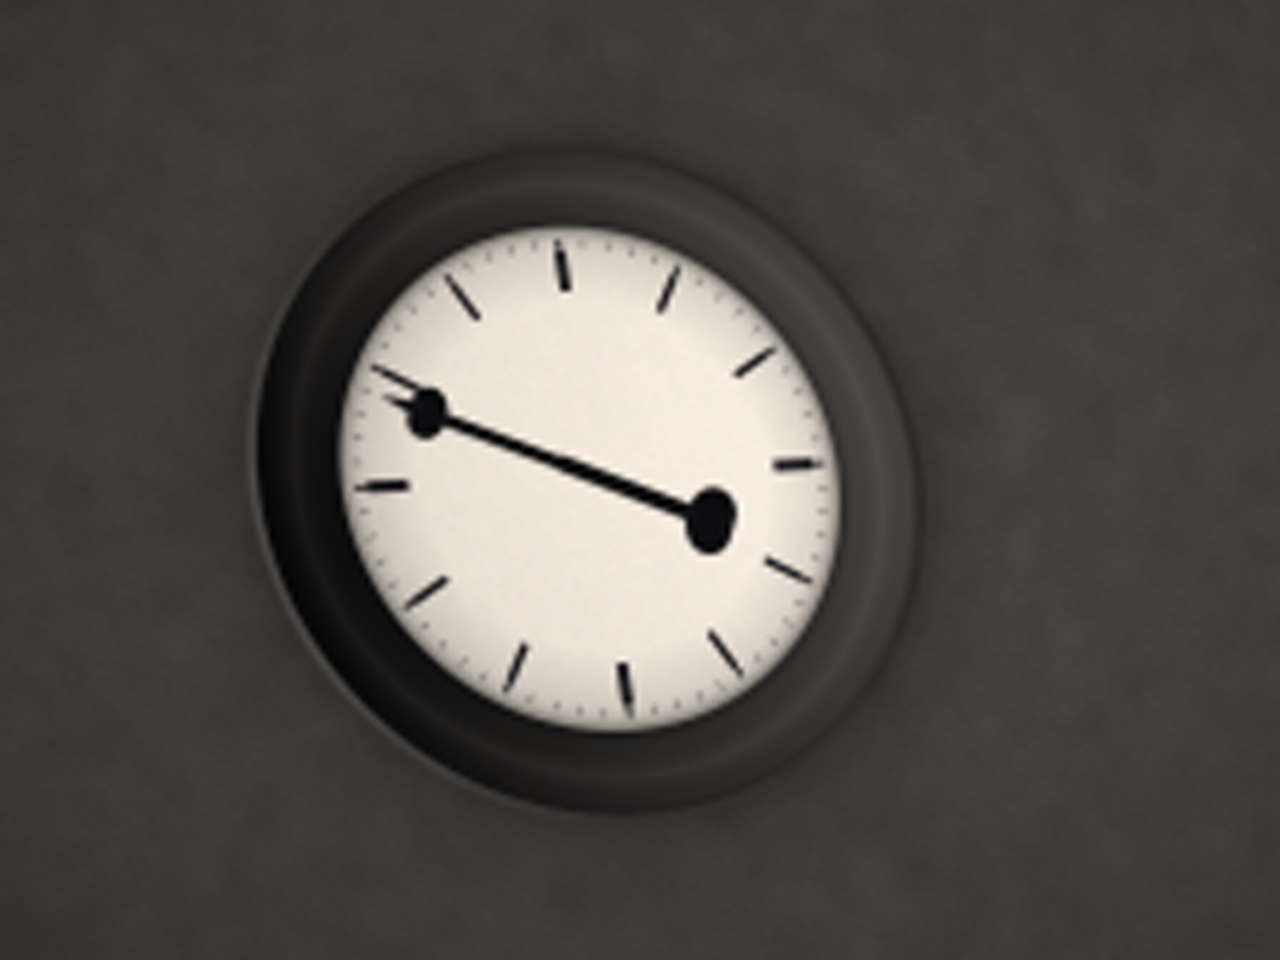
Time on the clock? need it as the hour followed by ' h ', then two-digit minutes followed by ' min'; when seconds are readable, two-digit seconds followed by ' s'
3 h 49 min
